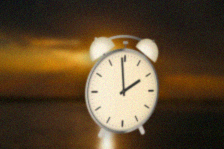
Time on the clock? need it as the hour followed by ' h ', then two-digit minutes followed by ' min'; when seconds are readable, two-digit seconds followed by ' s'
1 h 59 min
